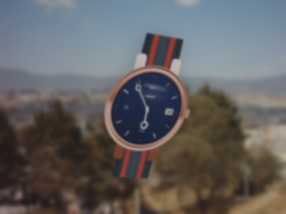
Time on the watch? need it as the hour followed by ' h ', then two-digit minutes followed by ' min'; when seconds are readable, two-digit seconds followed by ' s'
5 h 54 min
